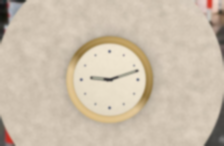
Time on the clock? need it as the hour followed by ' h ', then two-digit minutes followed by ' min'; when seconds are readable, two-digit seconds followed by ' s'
9 h 12 min
